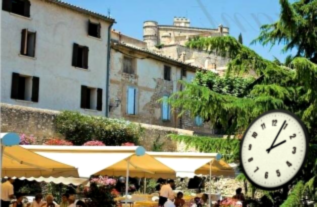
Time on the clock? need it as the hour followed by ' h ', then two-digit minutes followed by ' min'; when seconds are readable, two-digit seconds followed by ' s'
2 h 04 min
